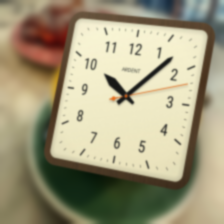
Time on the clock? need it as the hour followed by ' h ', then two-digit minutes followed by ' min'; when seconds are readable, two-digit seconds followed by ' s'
10 h 07 min 12 s
